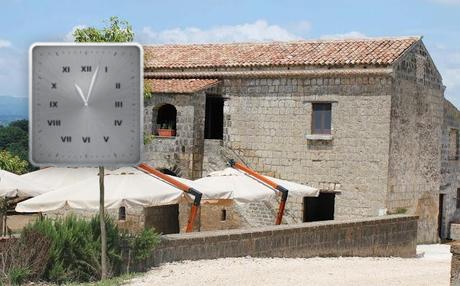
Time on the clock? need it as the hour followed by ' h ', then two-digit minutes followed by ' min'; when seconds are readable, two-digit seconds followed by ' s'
11 h 03 min
